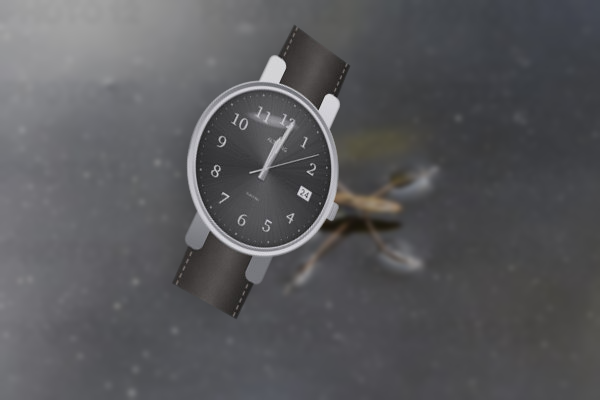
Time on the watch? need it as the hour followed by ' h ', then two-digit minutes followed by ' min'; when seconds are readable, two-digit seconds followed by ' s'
12 h 01 min 08 s
